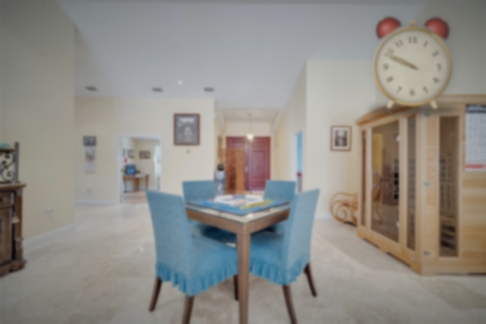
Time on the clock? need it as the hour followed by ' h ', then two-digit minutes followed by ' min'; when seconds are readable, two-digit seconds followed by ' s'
9 h 49 min
